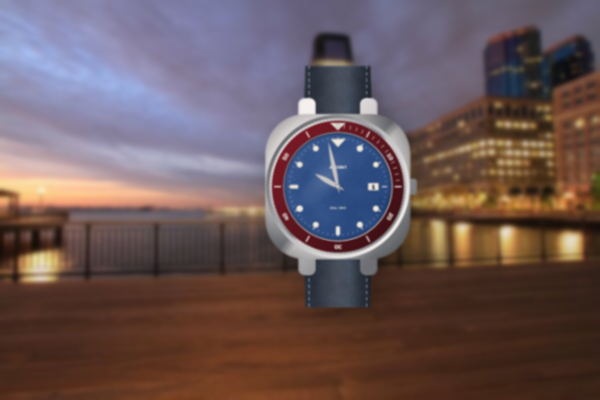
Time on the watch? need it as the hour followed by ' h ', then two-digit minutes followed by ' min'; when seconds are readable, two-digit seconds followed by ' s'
9 h 58 min
